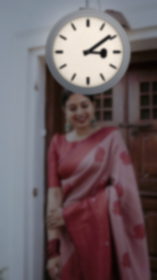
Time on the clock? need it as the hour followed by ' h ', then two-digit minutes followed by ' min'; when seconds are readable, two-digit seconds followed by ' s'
3 h 09 min
